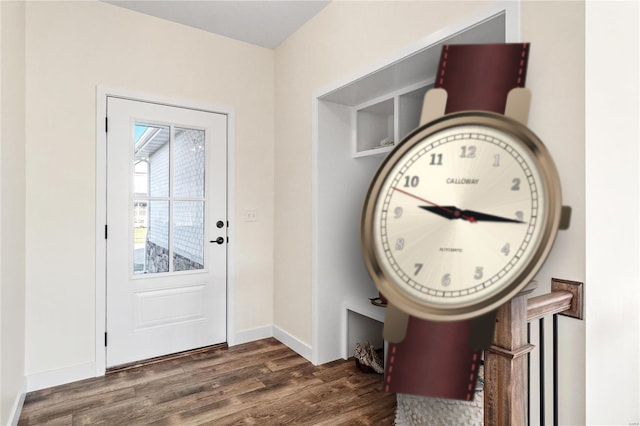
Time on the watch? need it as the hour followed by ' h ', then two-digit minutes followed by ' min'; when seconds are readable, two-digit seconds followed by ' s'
9 h 15 min 48 s
